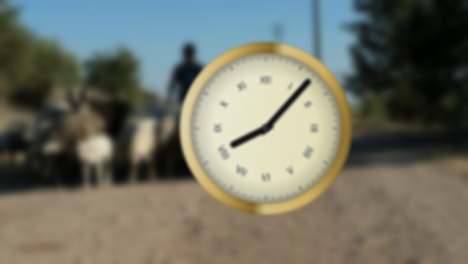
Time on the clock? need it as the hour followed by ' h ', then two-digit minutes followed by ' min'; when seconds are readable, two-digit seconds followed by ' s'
8 h 07 min
